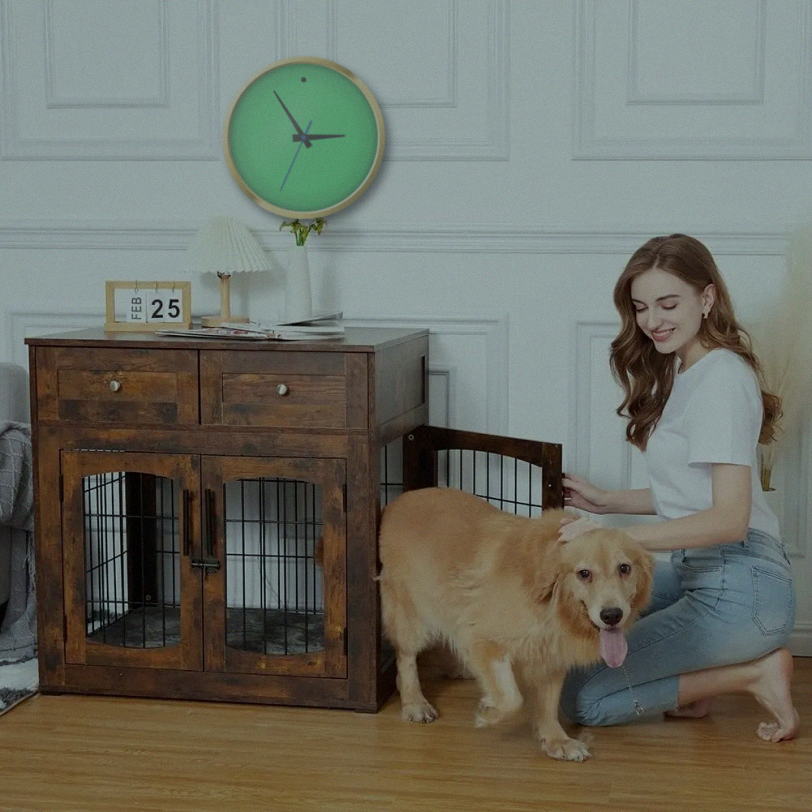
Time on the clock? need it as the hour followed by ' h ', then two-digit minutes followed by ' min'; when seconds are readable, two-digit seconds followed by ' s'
2 h 54 min 34 s
